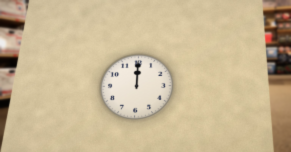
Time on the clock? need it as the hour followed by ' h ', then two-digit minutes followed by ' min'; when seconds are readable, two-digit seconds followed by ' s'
12 h 00 min
